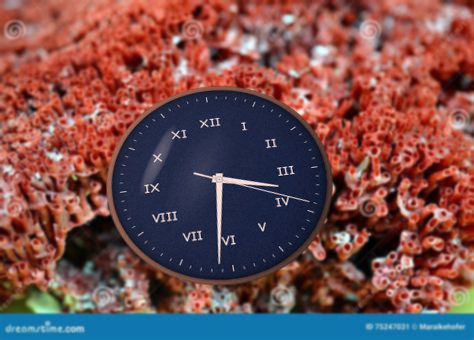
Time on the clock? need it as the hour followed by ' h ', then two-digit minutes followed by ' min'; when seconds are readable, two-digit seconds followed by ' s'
3 h 31 min 19 s
